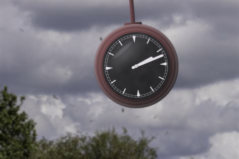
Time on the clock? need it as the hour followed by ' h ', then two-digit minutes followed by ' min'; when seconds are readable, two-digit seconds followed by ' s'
2 h 12 min
